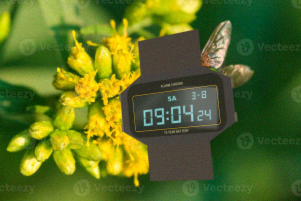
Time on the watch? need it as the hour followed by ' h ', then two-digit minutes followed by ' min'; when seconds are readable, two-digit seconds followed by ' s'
9 h 04 min 24 s
